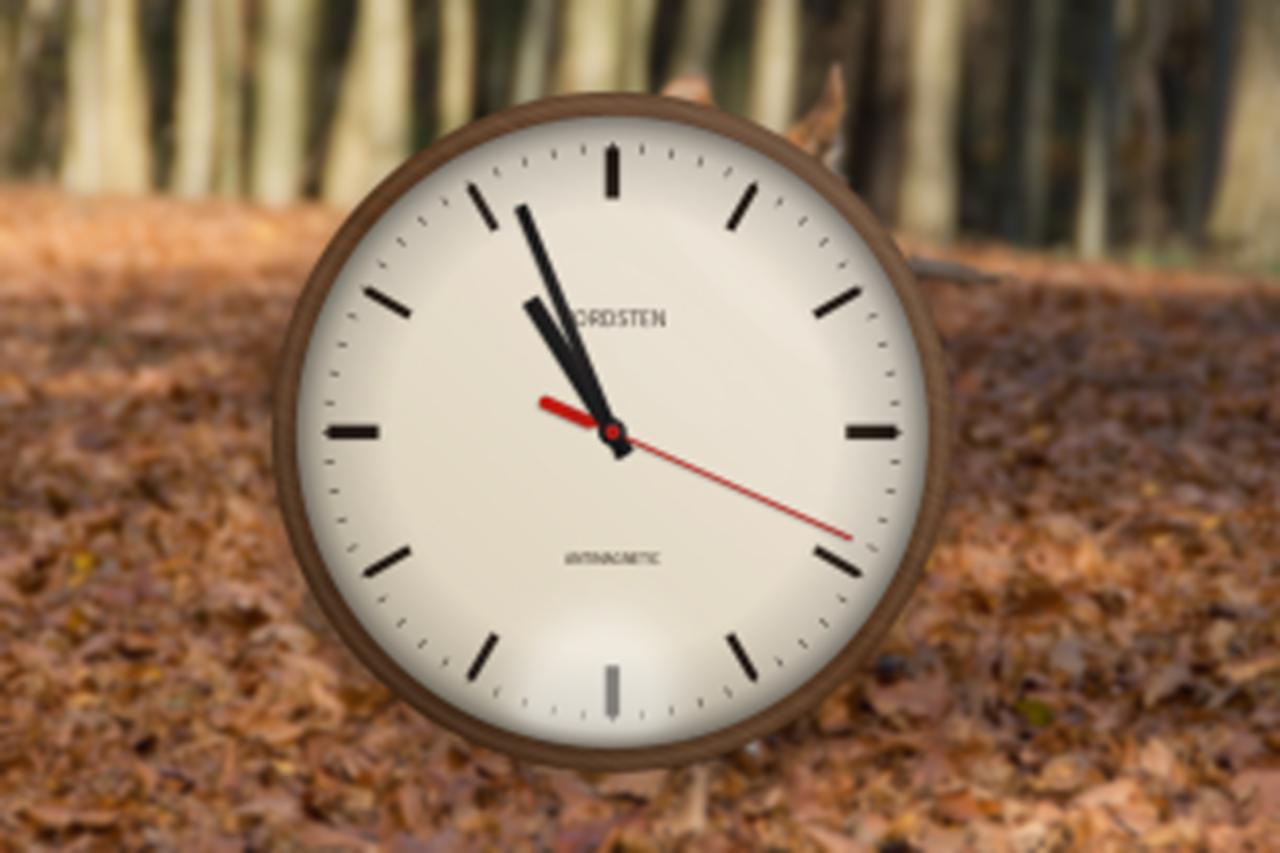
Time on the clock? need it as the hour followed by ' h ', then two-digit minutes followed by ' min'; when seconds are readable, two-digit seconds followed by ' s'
10 h 56 min 19 s
